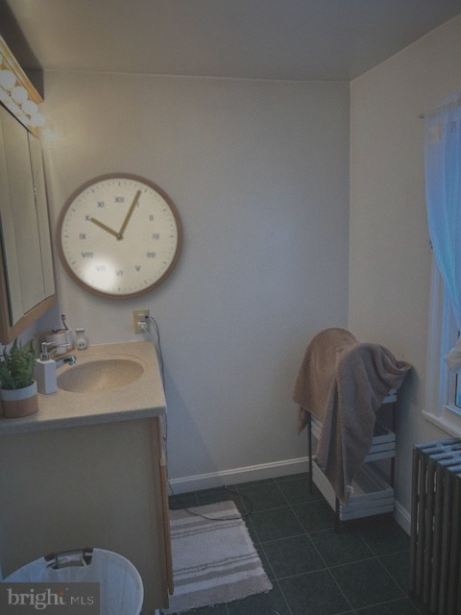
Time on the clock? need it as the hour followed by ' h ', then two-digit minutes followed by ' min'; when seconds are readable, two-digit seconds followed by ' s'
10 h 04 min
